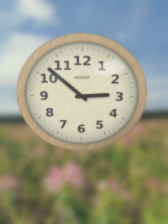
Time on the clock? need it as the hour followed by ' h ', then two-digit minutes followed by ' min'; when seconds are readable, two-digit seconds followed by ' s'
2 h 52 min
